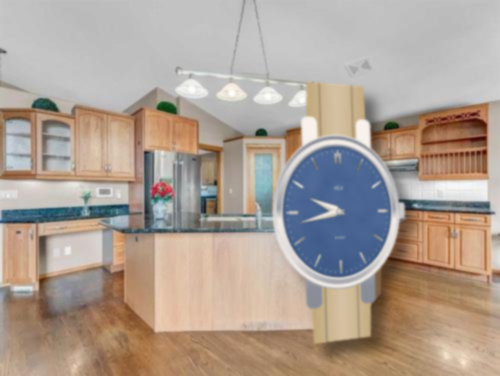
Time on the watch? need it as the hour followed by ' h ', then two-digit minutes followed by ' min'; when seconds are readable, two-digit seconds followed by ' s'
9 h 43 min
